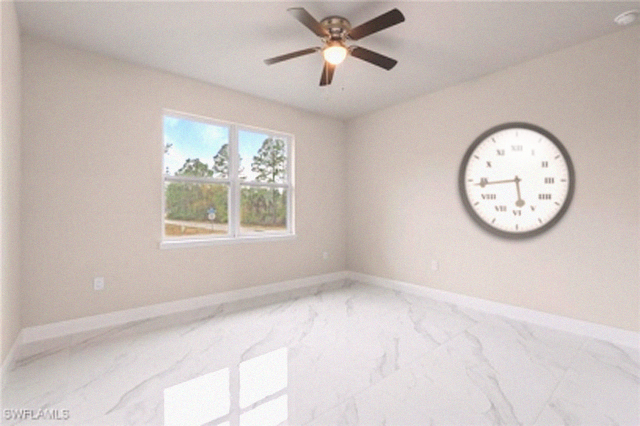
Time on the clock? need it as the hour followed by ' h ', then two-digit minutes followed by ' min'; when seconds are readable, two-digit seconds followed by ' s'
5 h 44 min
